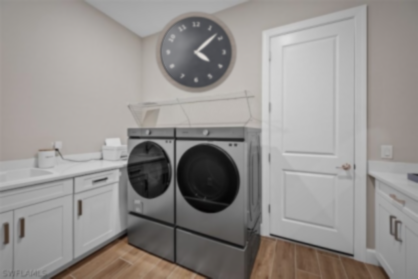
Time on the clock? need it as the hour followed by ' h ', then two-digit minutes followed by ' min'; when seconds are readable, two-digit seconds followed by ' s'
4 h 08 min
